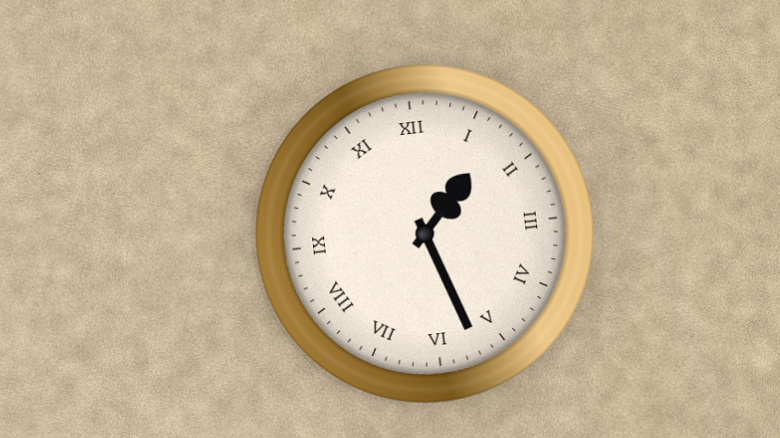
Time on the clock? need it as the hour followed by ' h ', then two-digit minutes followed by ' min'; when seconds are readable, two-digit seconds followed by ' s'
1 h 27 min
